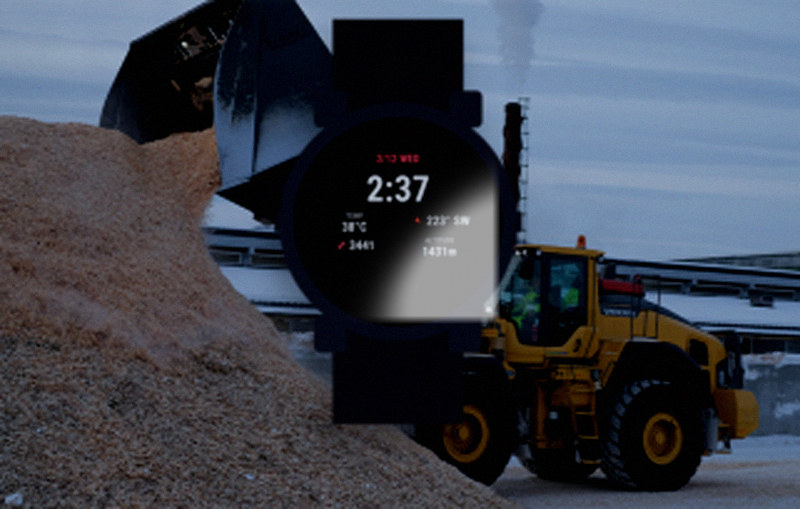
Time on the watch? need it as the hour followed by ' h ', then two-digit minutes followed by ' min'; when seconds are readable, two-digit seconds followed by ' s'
2 h 37 min
